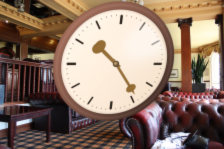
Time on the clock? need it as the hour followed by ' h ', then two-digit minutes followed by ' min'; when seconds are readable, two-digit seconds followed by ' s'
10 h 24 min
